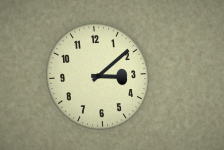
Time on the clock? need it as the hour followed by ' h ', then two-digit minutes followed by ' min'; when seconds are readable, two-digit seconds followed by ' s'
3 h 09 min
